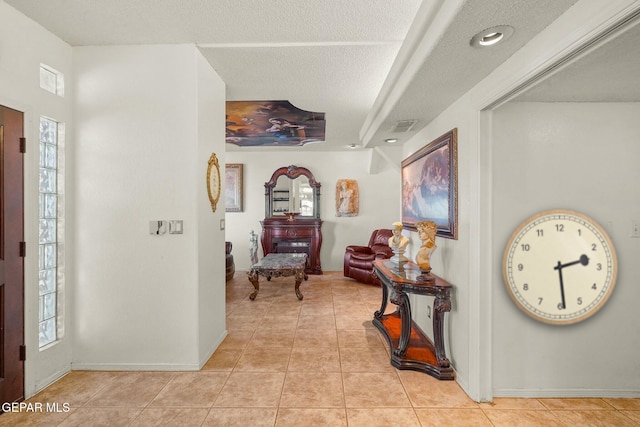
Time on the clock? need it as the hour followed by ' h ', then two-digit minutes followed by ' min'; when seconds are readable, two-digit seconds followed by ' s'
2 h 29 min
